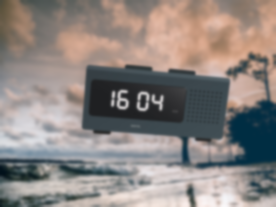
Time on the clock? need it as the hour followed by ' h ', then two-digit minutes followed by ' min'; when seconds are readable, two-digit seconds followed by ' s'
16 h 04 min
